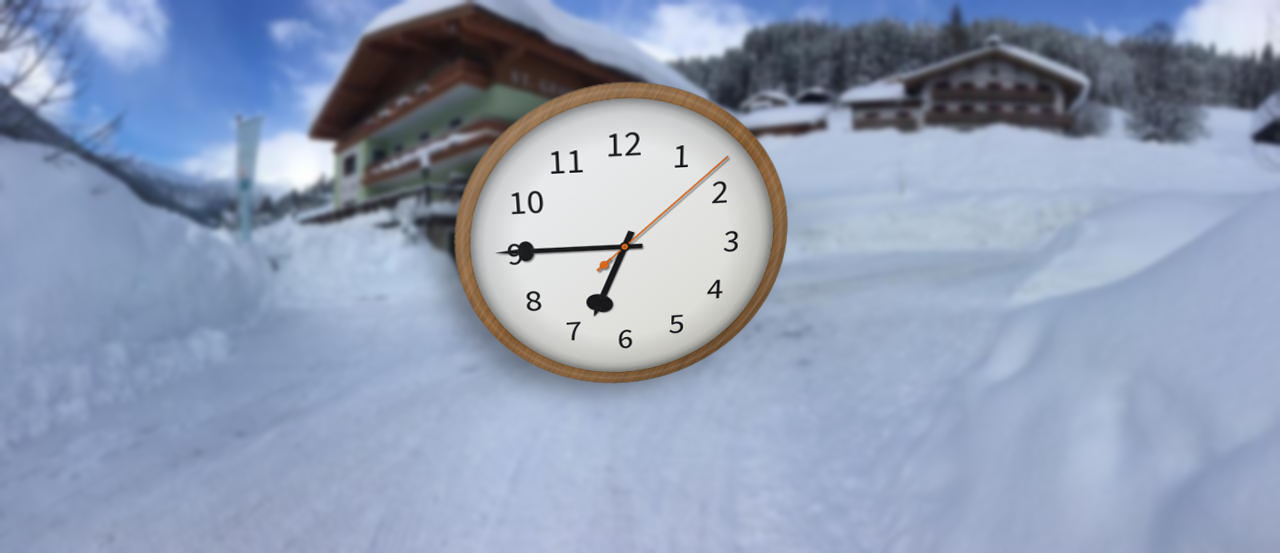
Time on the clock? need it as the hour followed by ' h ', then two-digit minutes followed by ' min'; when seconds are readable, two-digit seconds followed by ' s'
6 h 45 min 08 s
